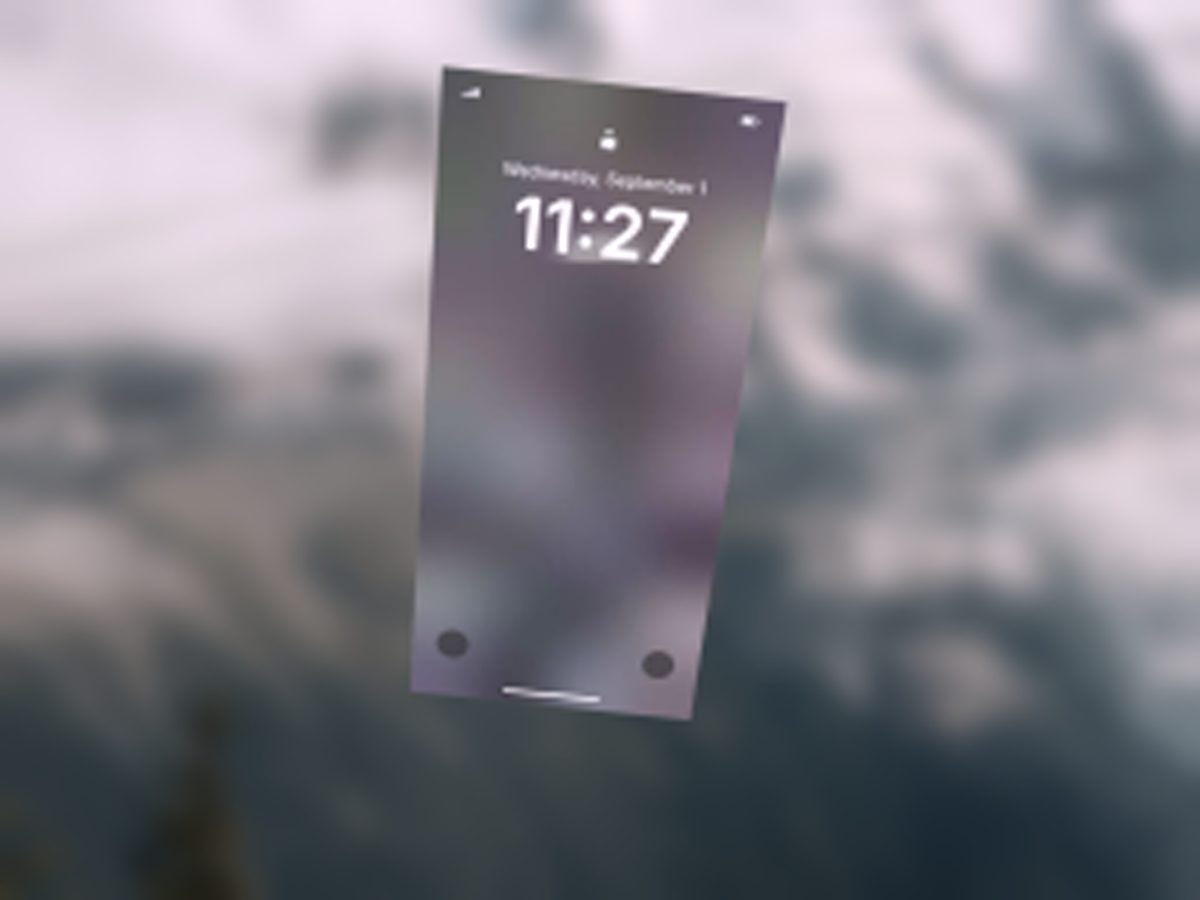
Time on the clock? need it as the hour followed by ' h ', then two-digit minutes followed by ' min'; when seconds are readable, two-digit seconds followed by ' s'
11 h 27 min
